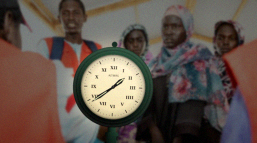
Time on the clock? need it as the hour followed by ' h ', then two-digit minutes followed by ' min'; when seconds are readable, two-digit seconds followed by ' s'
1 h 39 min
